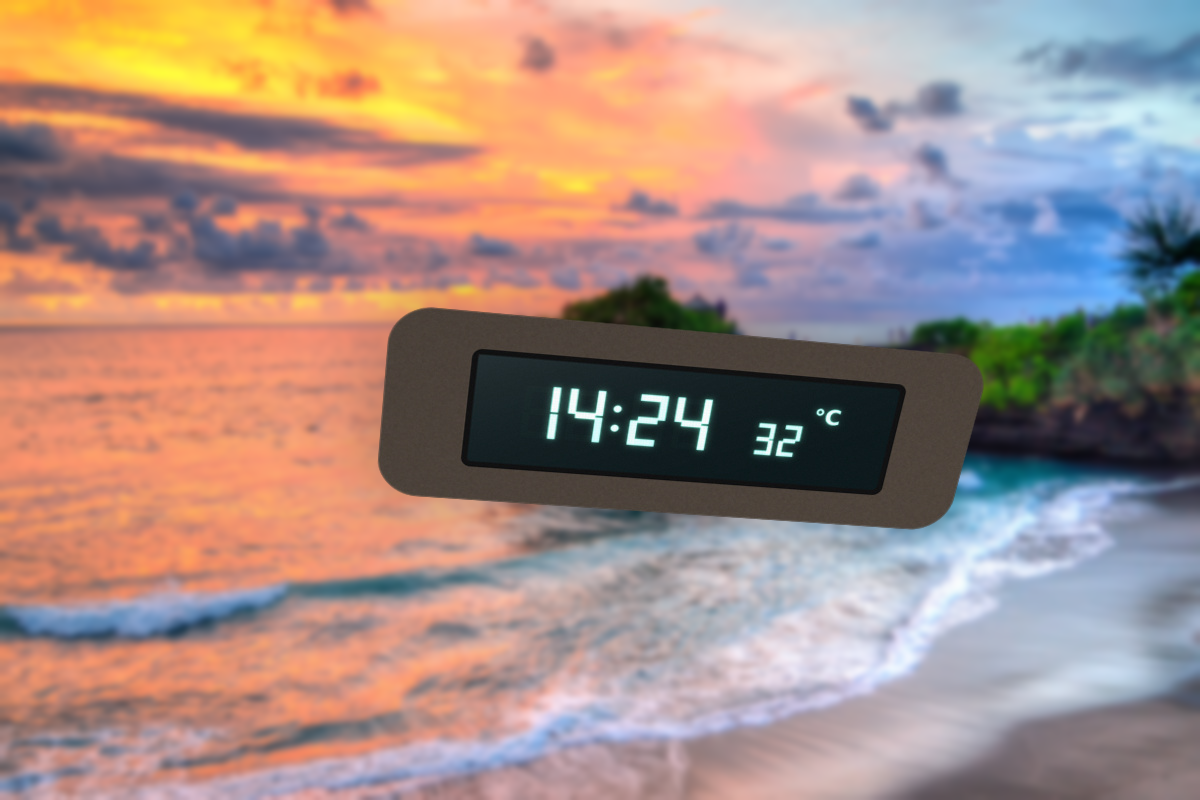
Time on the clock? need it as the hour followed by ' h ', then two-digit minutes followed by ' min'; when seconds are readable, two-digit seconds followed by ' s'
14 h 24 min
